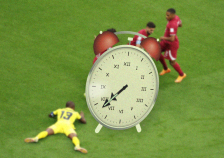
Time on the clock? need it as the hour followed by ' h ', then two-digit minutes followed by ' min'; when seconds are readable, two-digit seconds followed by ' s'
7 h 38 min
